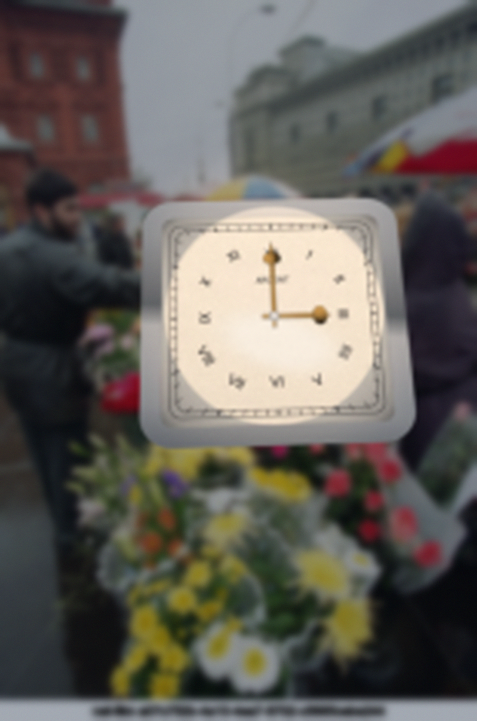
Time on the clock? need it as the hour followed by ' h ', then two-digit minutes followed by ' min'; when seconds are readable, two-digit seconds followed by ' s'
3 h 00 min
